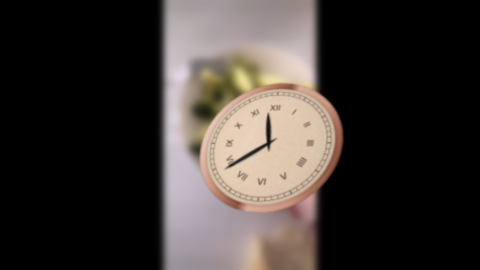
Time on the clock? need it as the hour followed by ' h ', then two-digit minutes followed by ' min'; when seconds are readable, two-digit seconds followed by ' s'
11 h 39 min
